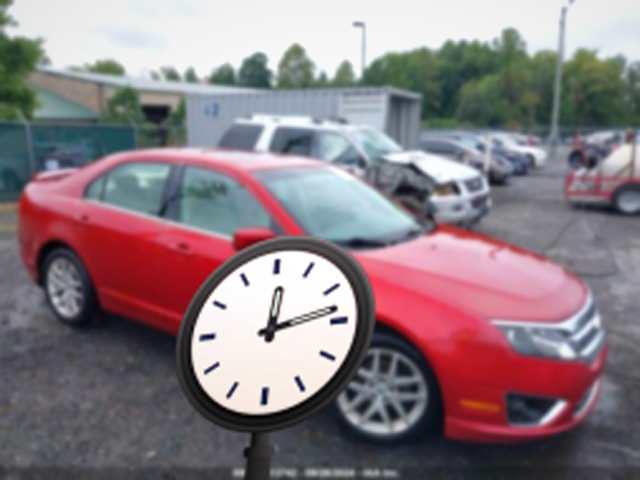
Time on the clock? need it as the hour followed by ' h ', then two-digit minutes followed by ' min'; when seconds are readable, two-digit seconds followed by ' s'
12 h 13 min
